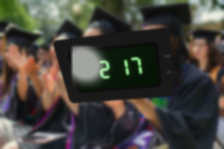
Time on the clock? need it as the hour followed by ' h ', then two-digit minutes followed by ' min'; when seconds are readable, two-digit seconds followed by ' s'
2 h 17 min
